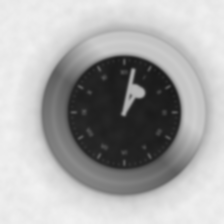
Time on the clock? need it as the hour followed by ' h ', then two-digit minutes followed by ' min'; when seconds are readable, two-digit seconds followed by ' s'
1 h 02 min
